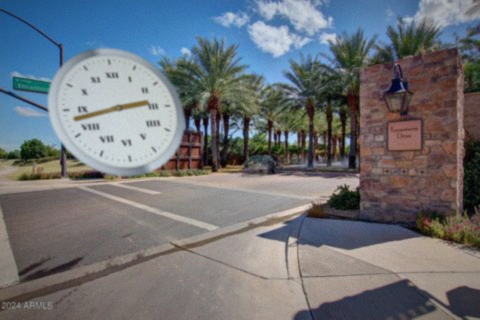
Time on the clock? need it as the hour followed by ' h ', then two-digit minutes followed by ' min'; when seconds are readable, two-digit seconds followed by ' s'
2 h 43 min
